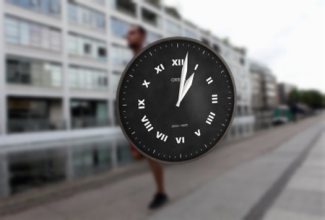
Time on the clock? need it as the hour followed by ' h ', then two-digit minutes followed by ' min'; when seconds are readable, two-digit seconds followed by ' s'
1 h 02 min
